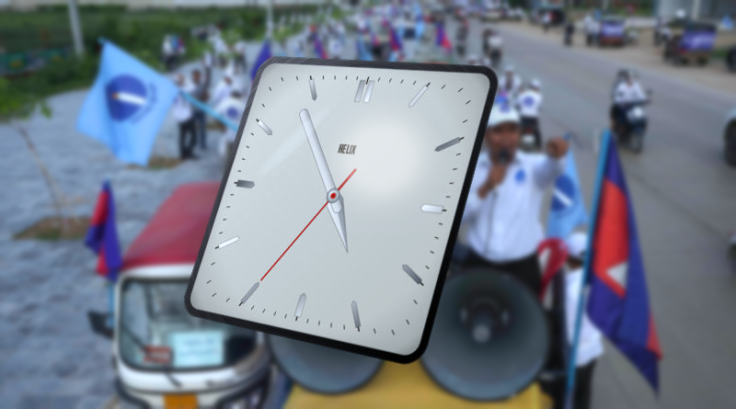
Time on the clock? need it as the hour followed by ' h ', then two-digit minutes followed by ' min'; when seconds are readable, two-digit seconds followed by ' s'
4 h 53 min 35 s
